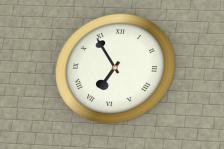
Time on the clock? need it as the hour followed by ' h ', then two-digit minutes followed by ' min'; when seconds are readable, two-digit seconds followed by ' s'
6 h 54 min
